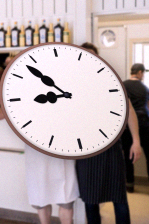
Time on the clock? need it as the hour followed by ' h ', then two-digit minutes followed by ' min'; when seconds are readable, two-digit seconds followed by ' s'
8 h 53 min
